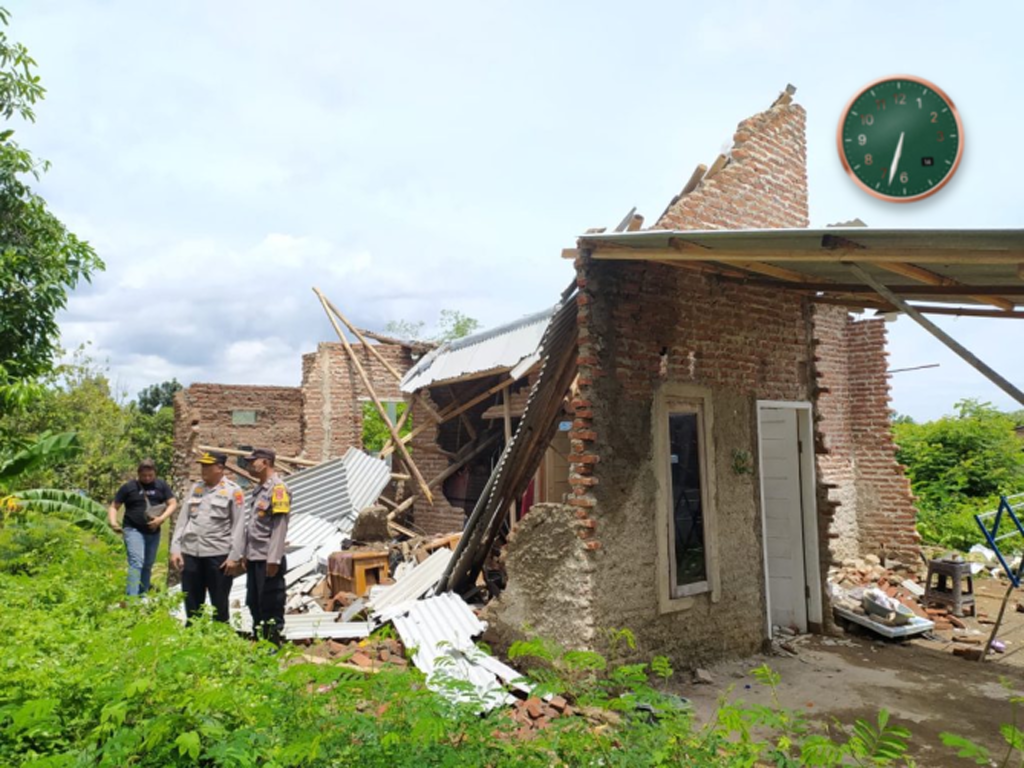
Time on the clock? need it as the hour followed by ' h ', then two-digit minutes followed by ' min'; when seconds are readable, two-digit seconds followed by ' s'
6 h 33 min
